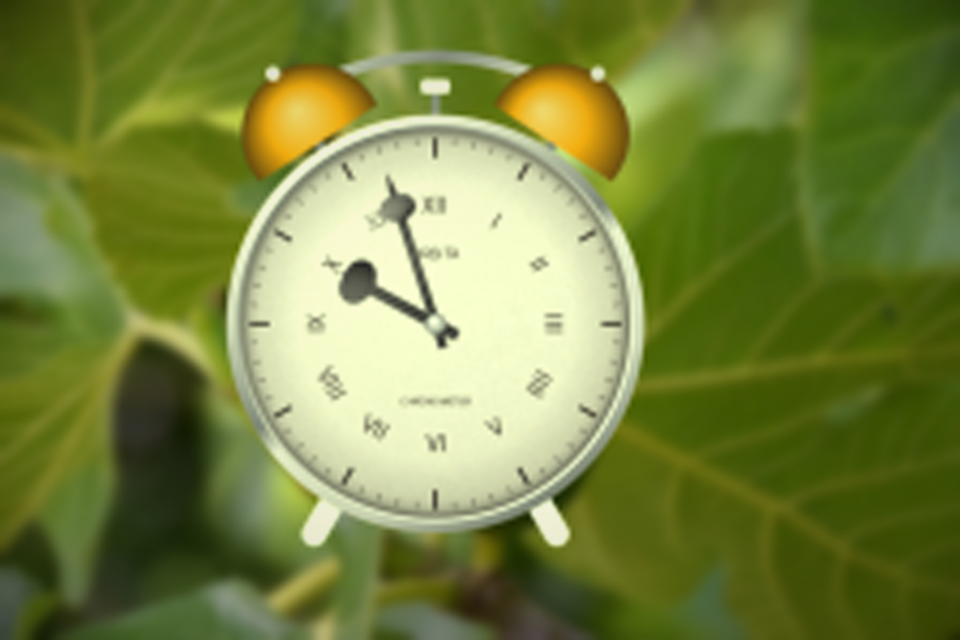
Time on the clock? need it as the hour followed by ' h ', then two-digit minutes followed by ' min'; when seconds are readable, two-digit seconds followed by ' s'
9 h 57 min
